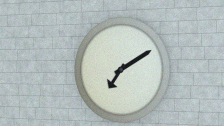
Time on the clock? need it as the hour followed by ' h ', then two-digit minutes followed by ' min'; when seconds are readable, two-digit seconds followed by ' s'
7 h 10 min
